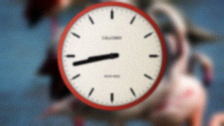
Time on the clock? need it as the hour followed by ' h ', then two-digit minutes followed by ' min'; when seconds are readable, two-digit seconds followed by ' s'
8 h 43 min
